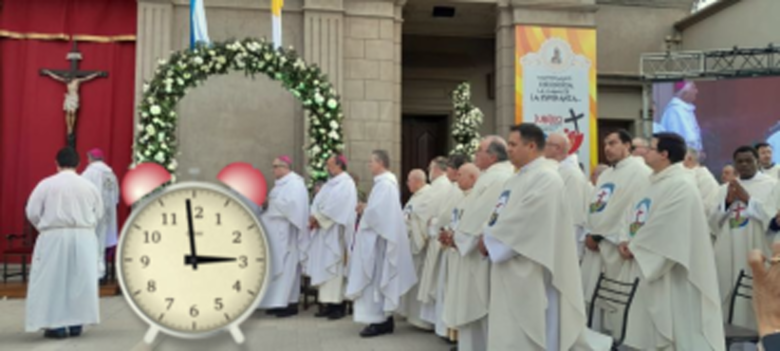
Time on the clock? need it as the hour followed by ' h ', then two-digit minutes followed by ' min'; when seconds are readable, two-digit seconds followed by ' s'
2 h 59 min
